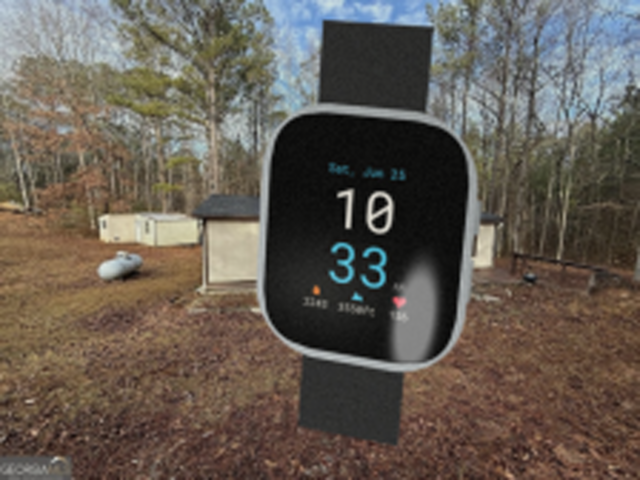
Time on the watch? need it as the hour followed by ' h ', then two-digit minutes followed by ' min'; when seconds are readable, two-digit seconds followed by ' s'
10 h 33 min
